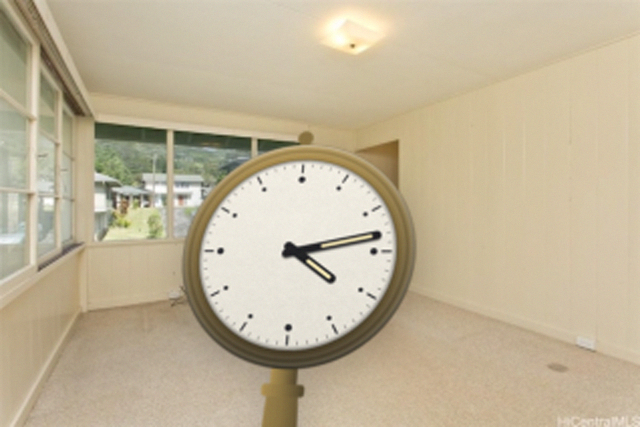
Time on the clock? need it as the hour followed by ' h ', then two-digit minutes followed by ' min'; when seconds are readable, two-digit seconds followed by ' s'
4 h 13 min
